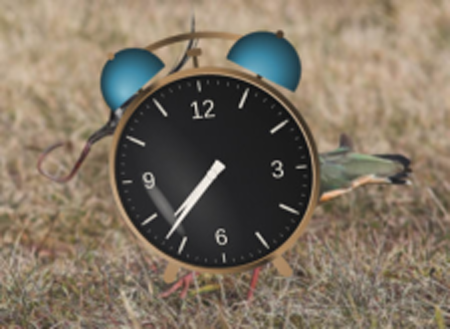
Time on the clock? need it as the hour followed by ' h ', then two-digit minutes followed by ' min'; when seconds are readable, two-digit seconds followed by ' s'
7 h 37 min
